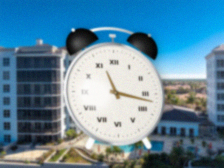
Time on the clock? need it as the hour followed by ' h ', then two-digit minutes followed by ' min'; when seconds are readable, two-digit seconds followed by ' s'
11 h 17 min
